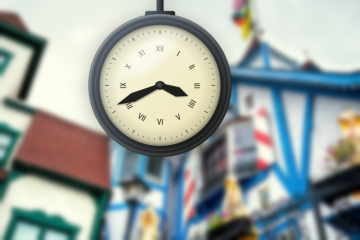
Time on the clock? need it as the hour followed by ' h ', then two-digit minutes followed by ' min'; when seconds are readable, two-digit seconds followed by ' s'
3 h 41 min
